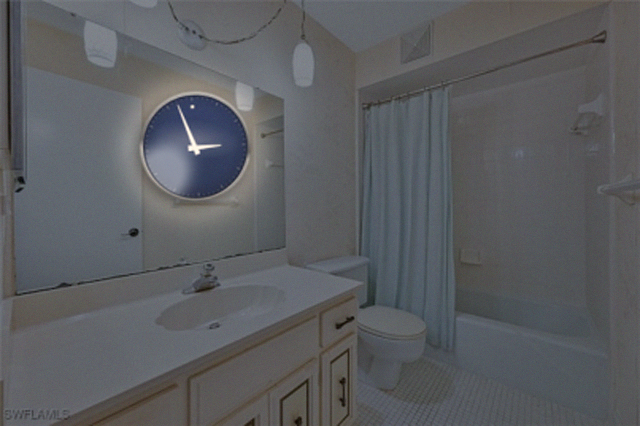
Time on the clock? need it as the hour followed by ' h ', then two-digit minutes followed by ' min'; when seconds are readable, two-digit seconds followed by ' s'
2 h 57 min
